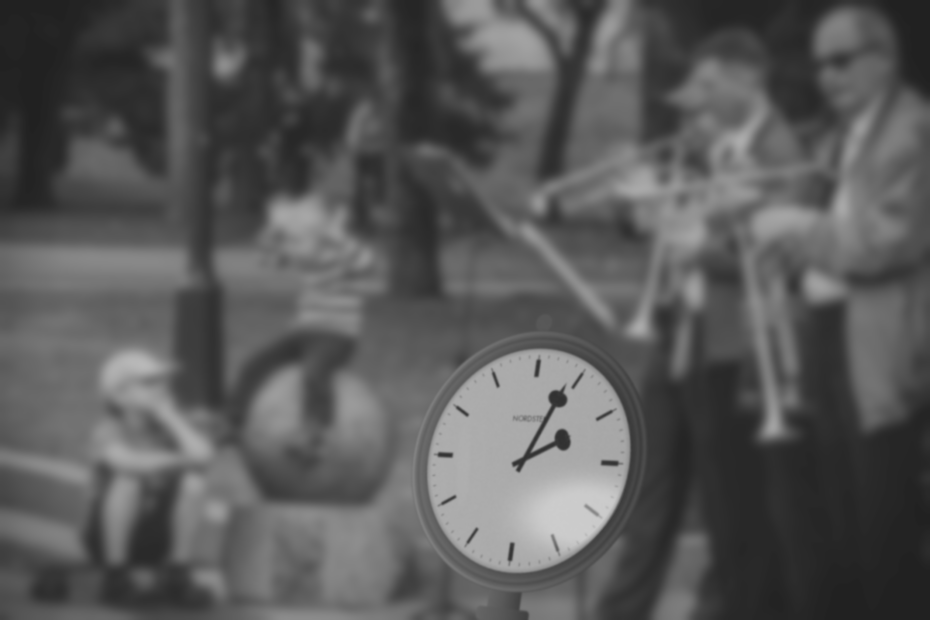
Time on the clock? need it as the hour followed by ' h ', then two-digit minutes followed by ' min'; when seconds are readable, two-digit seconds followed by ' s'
2 h 04 min
